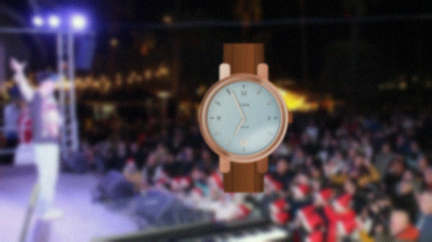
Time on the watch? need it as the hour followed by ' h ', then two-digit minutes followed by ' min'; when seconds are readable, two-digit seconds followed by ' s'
6 h 56 min
